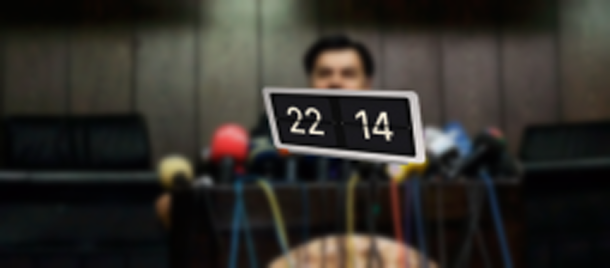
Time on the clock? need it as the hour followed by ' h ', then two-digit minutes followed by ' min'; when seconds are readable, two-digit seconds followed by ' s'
22 h 14 min
